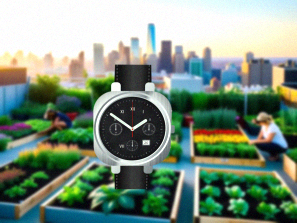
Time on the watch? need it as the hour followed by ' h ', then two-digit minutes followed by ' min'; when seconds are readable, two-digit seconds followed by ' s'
1 h 51 min
